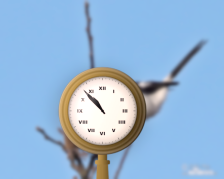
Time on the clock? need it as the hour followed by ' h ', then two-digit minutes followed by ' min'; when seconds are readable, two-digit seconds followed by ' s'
10 h 53 min
